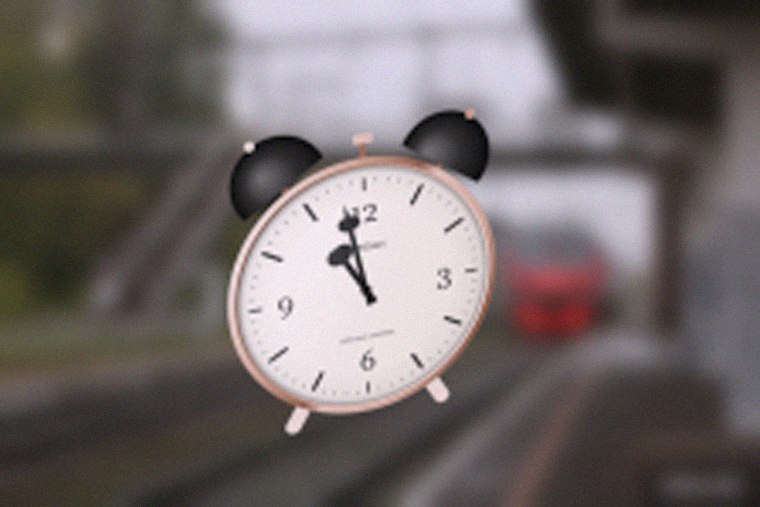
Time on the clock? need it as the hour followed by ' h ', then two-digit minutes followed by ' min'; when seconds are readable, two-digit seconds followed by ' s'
10 h 58 min
